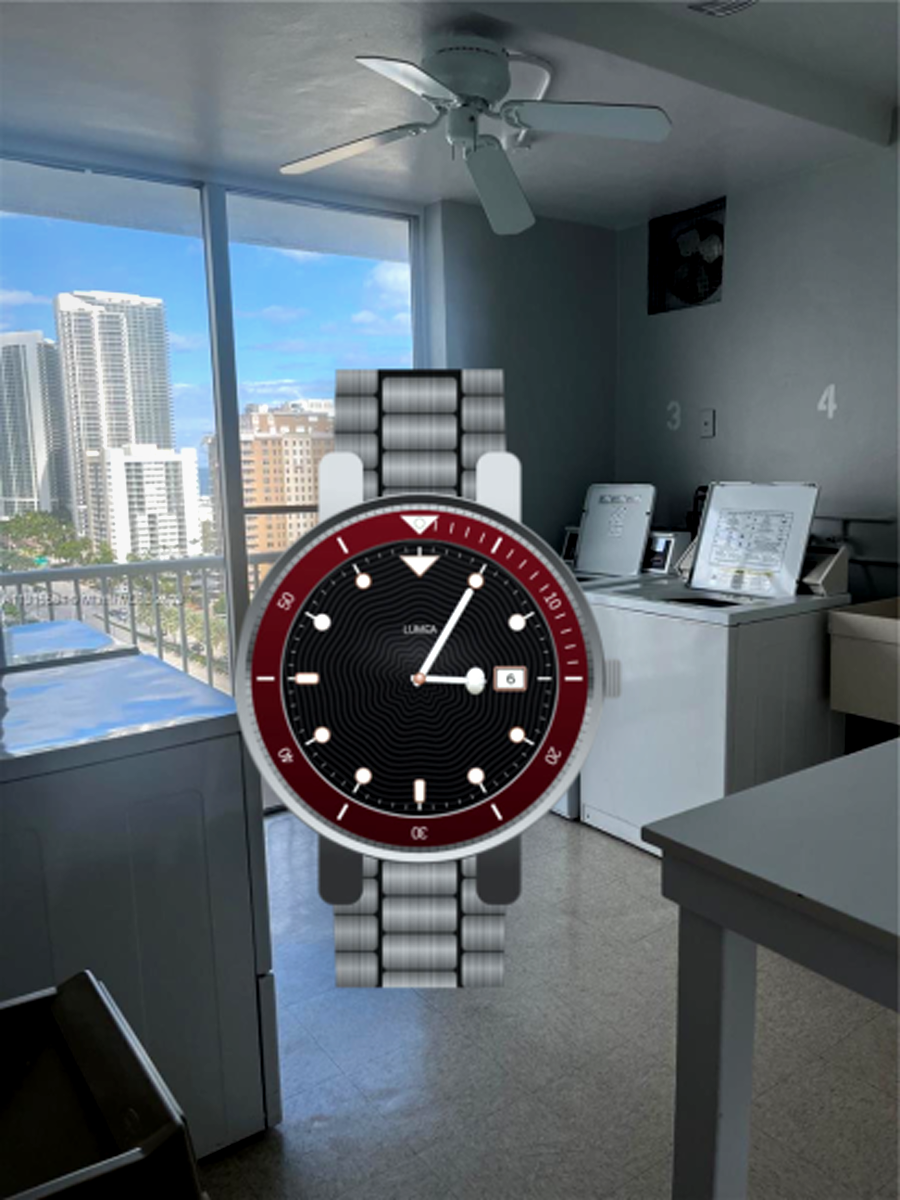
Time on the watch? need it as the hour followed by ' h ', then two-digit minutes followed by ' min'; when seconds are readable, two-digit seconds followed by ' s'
3 h 05 min
